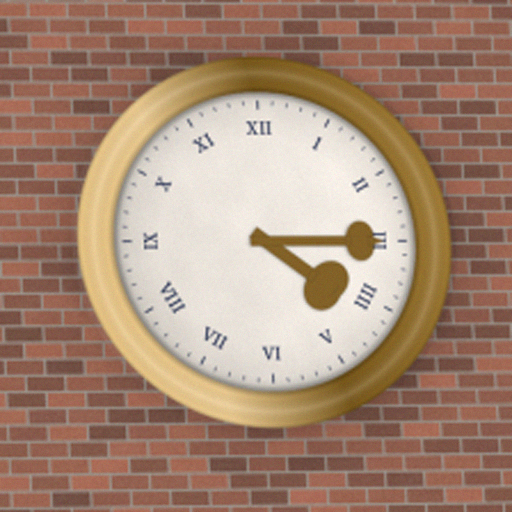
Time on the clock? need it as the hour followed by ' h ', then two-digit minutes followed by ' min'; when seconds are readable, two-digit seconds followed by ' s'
4 h 15 min
